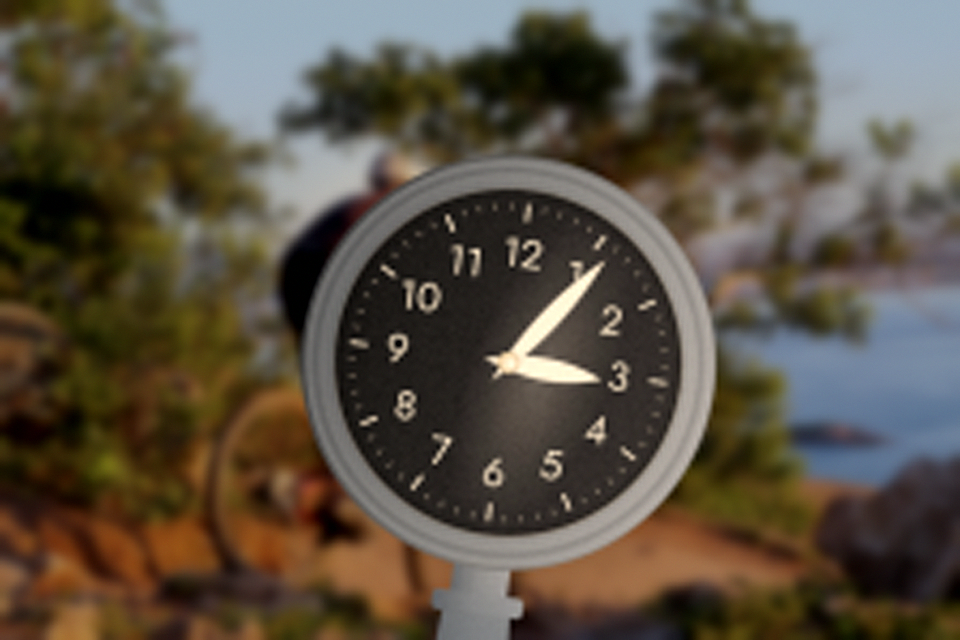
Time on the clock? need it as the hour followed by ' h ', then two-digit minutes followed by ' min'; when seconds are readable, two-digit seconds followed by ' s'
3 h 06 min
